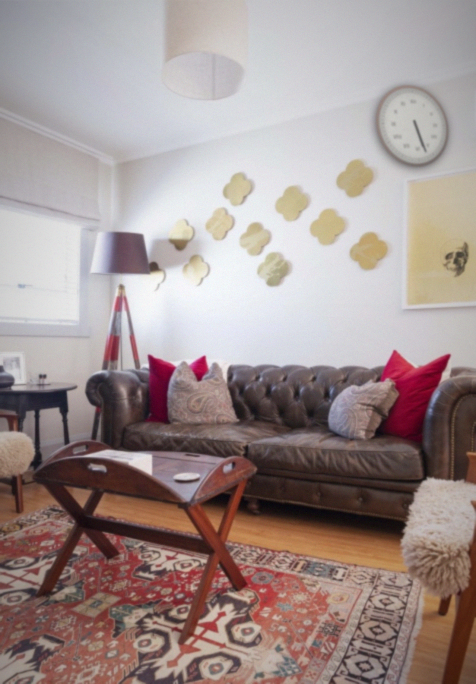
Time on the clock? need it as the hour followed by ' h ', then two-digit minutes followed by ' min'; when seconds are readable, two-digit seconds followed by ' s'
5 h 27 min
